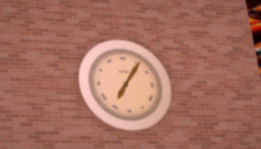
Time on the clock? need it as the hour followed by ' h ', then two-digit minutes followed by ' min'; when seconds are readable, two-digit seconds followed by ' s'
7 h 06 min
